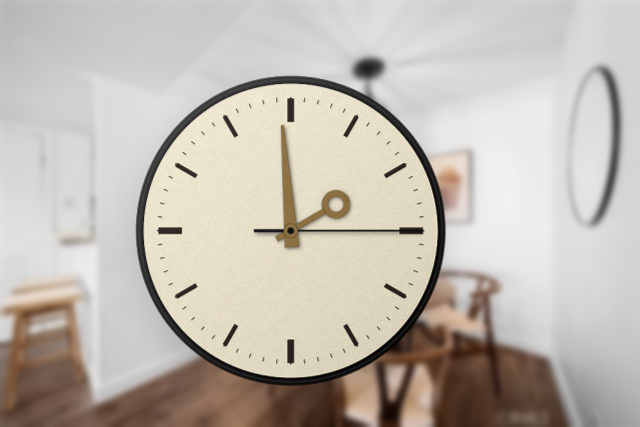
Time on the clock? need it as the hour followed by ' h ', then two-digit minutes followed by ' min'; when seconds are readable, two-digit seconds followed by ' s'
1 h 59 min 15 s
